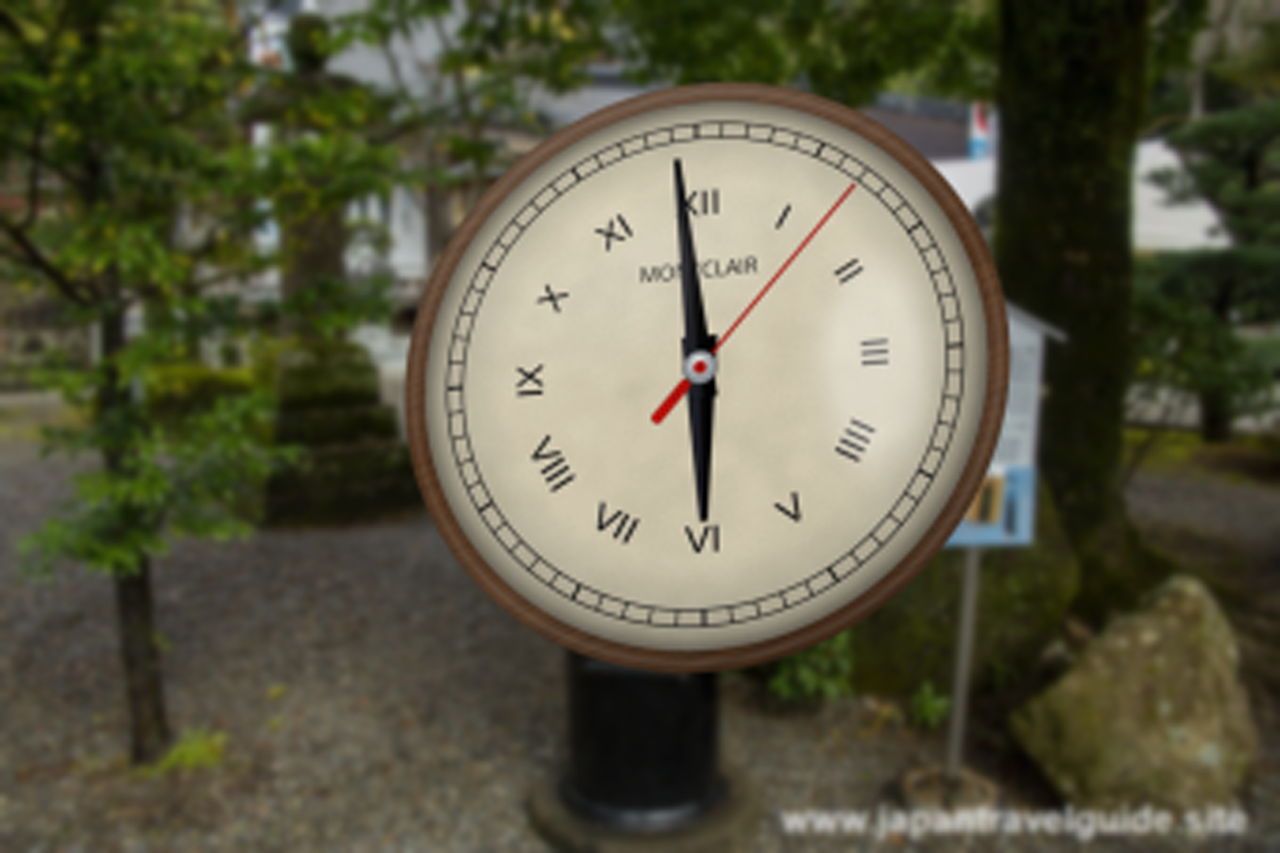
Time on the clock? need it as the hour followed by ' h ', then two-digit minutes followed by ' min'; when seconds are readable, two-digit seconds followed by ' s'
5 h 59 min 07 s
